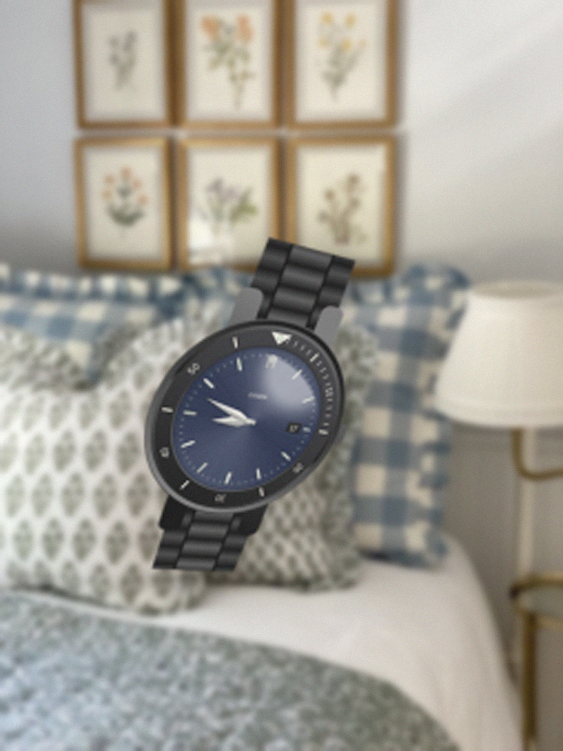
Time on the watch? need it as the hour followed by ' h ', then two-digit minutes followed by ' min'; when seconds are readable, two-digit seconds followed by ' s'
8 h 48 min
